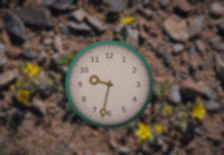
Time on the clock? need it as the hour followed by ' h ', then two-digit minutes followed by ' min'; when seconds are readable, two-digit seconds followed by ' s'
9 h 32 min
